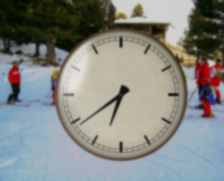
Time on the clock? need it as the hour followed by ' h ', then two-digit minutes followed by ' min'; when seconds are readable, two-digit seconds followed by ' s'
6 h 39 min
